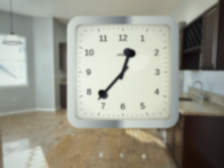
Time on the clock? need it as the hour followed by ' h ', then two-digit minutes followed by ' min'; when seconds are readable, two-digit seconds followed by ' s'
12 h 37 min
